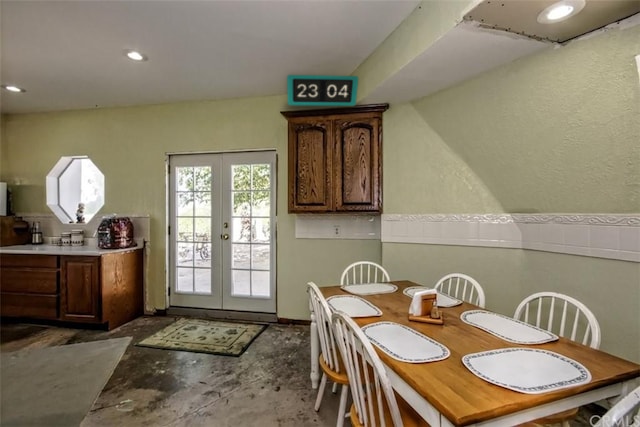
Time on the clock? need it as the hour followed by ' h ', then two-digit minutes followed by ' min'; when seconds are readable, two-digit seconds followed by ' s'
23 h 04 min
